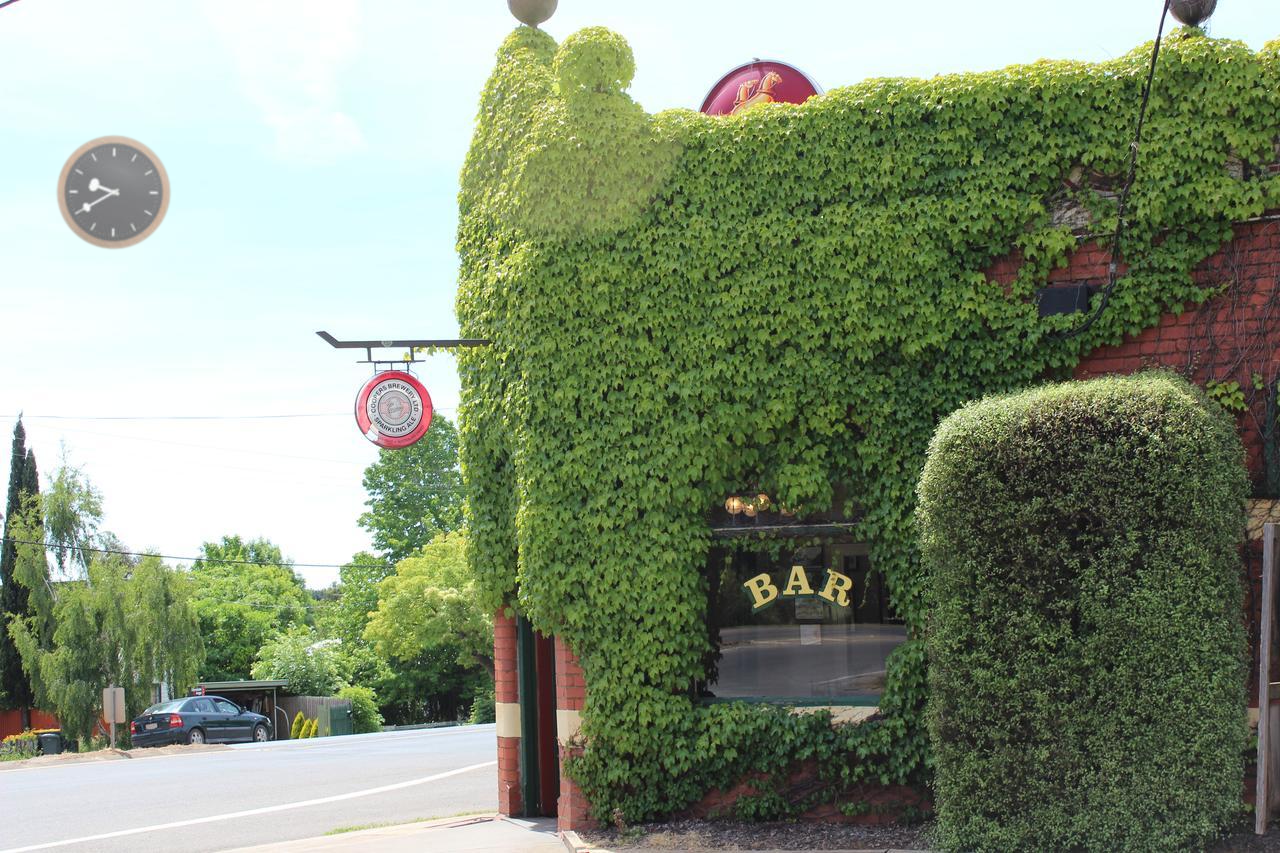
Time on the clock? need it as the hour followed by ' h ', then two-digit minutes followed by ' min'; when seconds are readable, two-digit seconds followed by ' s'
9 h 40 min
